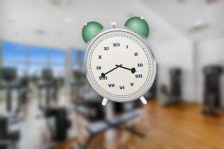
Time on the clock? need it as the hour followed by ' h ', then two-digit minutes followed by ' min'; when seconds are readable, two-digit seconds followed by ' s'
3 h 41 min
